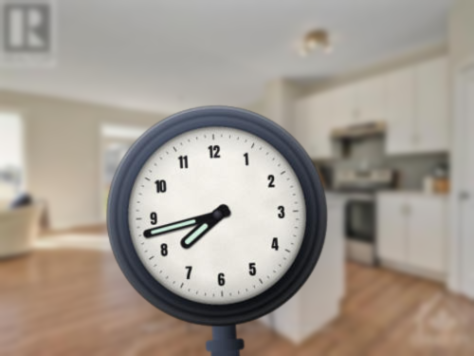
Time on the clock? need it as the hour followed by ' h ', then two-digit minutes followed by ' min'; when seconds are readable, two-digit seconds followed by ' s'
7 h 43 min
